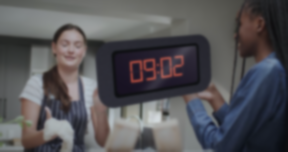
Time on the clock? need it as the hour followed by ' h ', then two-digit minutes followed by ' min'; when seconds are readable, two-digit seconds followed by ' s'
9 h 02 min
